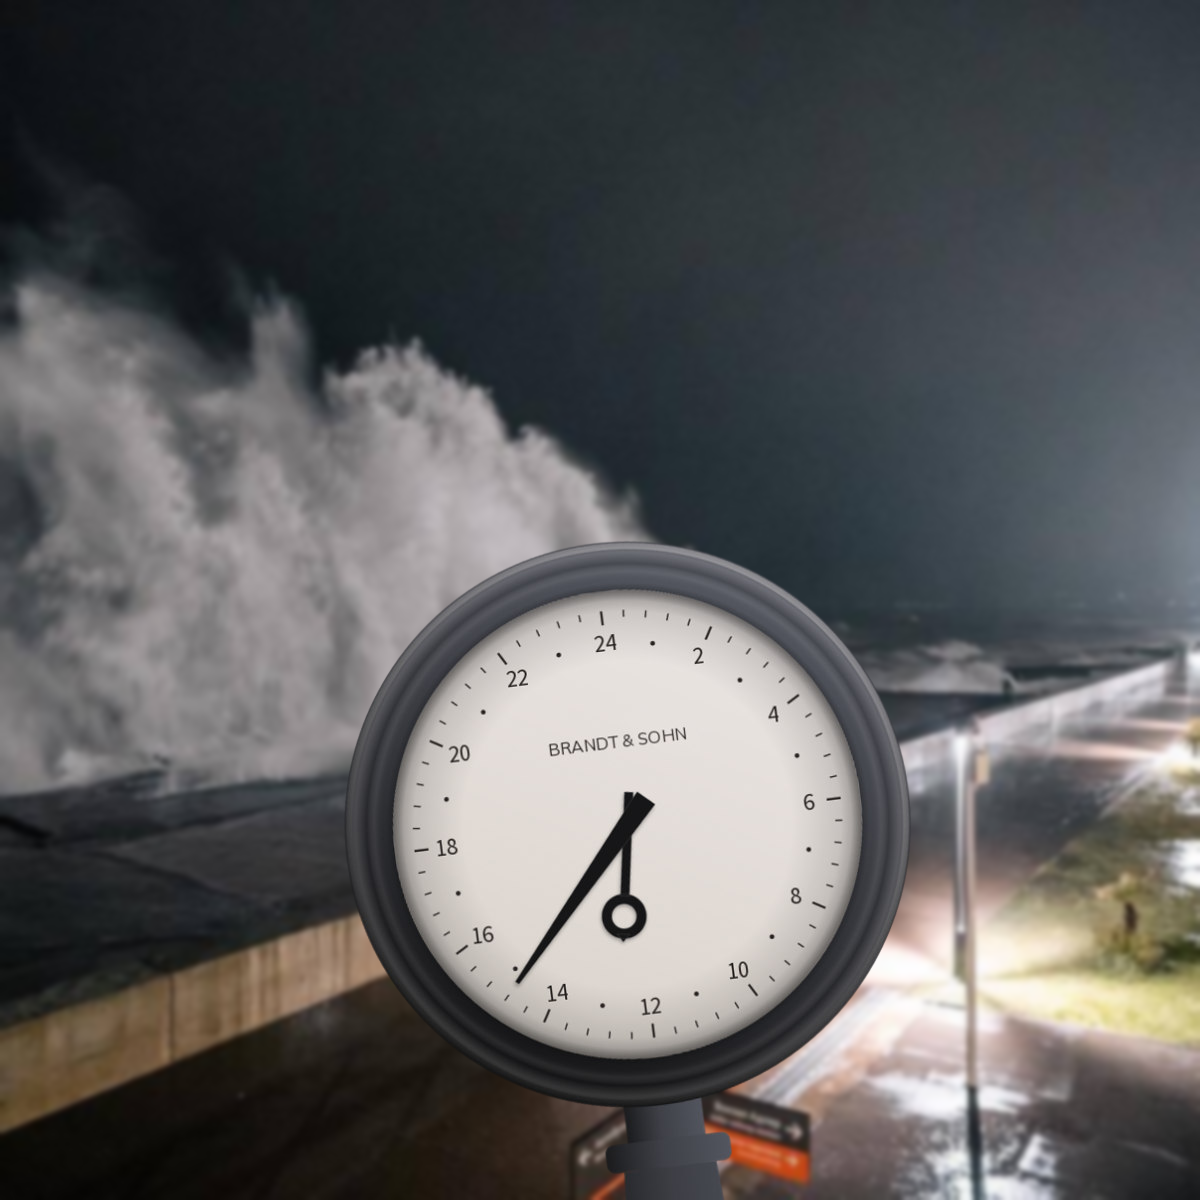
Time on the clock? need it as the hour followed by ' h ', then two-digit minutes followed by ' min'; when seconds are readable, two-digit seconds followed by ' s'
12 h 37 min
